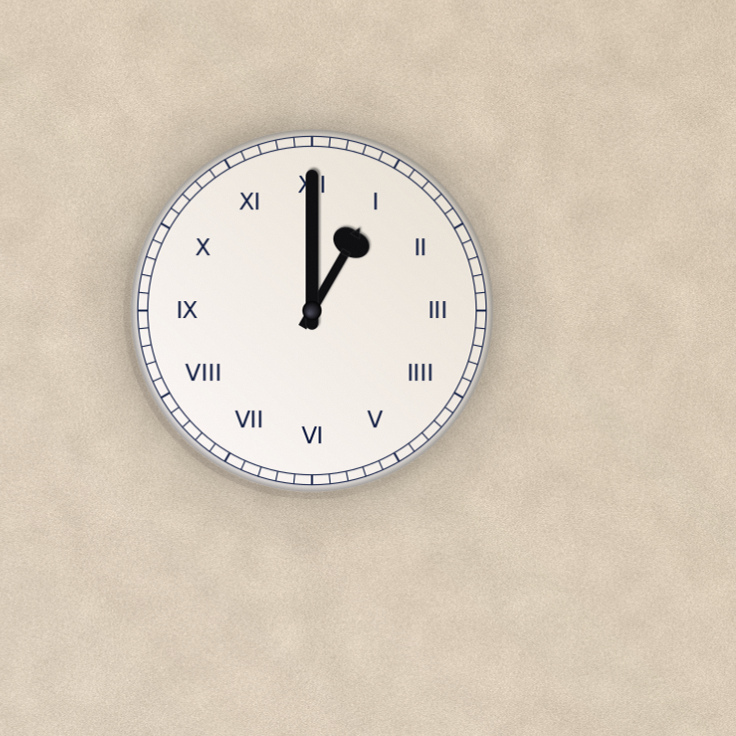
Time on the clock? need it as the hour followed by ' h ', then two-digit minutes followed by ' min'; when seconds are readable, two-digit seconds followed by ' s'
1 h 00 min
